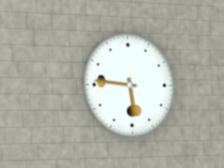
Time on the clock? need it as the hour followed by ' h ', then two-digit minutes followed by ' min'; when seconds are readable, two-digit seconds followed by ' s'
5 h 46 min
